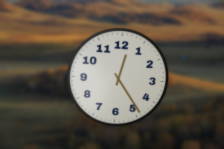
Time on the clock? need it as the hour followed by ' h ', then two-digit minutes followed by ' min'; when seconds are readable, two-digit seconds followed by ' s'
12 h 24 min
